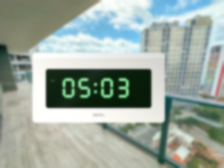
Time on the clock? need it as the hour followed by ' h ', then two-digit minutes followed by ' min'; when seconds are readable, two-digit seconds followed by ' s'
5 h 03 min
